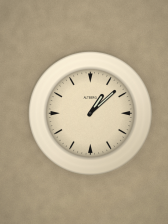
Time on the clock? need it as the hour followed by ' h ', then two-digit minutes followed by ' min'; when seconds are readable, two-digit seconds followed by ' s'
1 h 08 min
